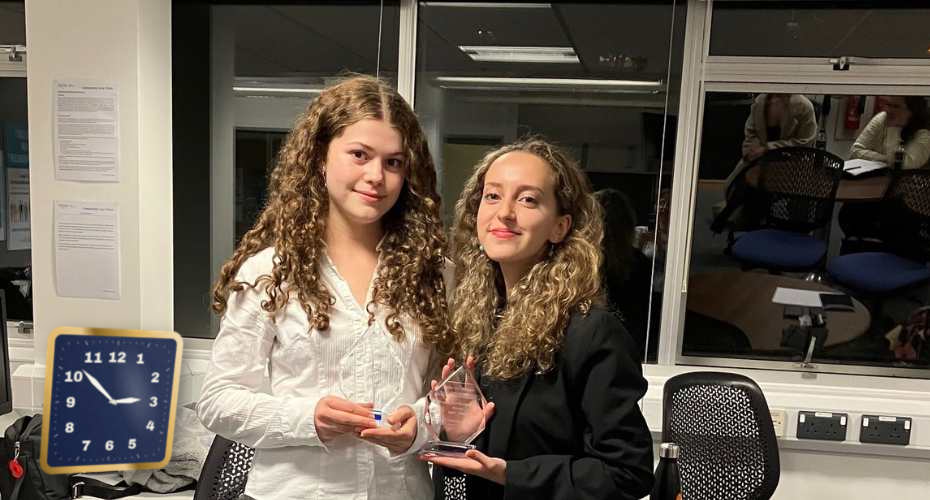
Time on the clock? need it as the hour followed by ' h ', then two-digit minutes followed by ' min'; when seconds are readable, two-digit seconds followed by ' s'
2 h 52 min
